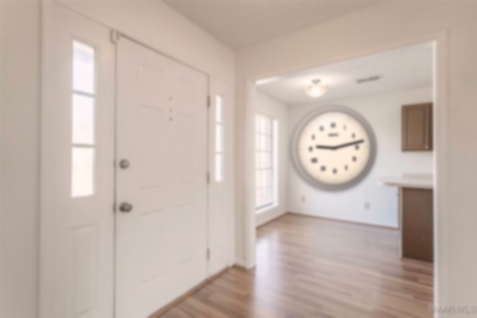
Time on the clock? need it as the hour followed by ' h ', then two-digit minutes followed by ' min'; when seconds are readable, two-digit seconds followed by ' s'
9 h 13 min
